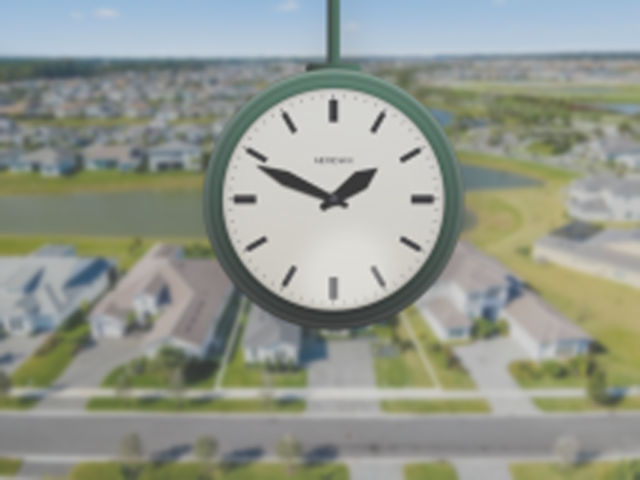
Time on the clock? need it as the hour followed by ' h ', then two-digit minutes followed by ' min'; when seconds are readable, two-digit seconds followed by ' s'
1 h 49 min
